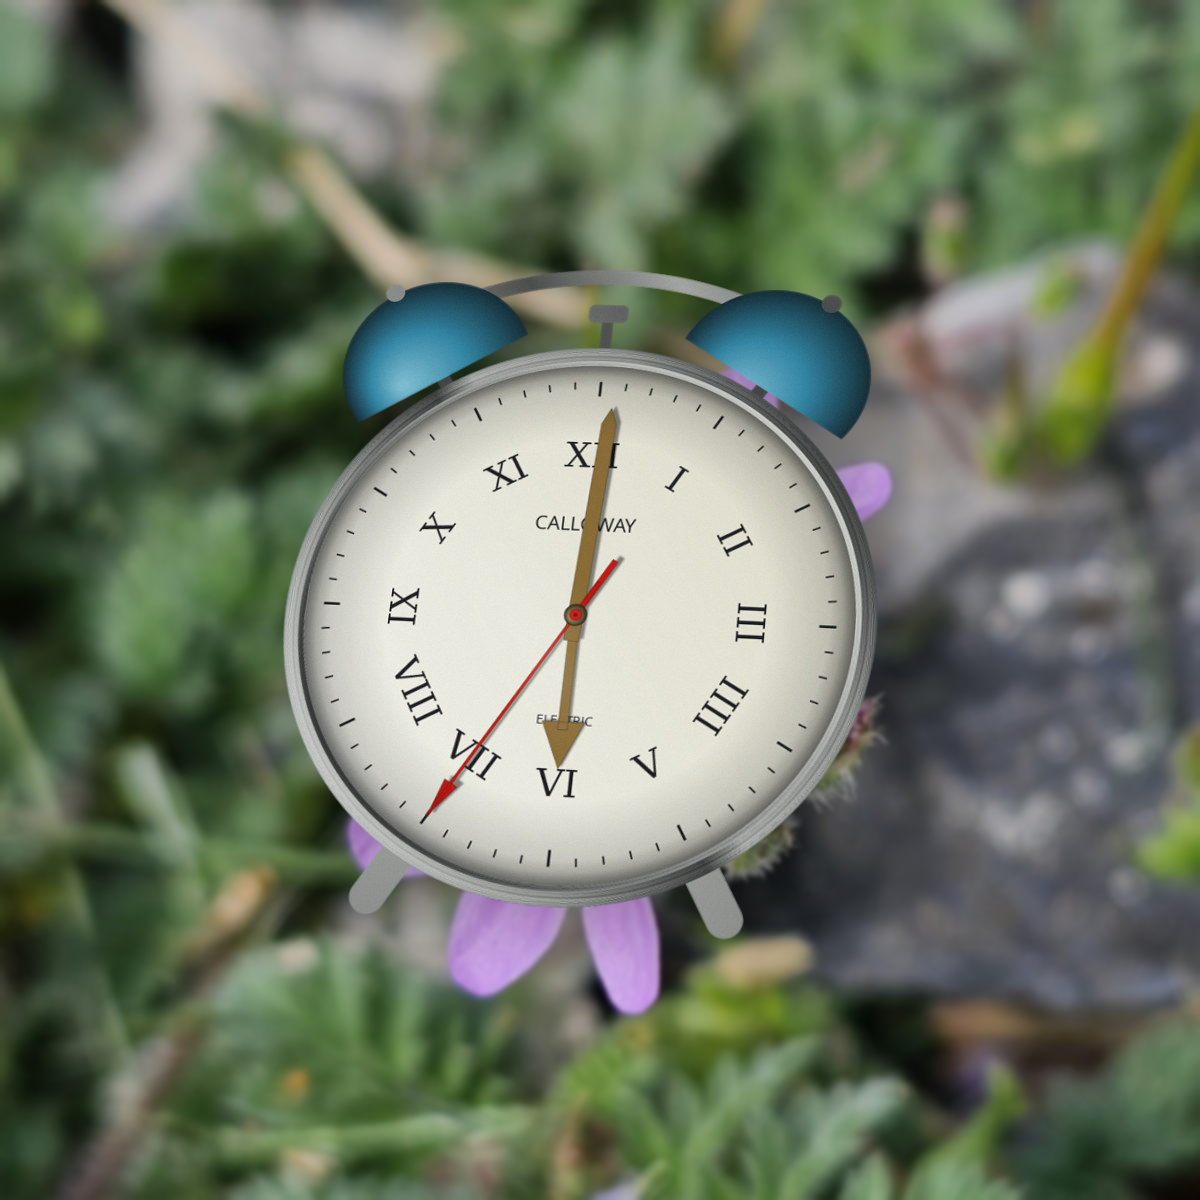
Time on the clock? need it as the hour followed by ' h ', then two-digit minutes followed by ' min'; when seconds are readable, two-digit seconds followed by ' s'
6 h 00 min 35 s
